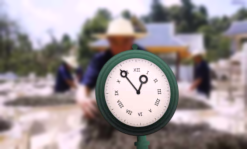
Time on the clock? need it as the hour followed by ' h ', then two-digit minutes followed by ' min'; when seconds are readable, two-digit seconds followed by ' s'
12 h 54 min
